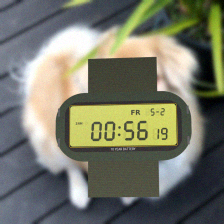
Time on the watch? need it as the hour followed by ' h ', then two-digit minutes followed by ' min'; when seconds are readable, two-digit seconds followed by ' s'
0 h 56 min 19 s
